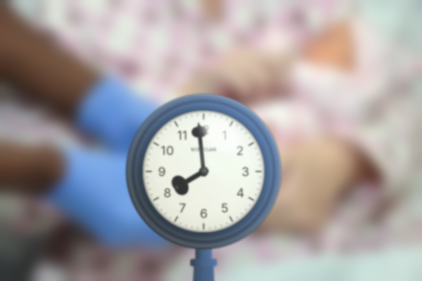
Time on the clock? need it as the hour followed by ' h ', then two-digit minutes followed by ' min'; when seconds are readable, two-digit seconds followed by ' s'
7 h 59 min
